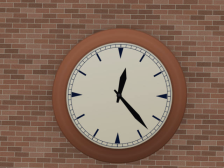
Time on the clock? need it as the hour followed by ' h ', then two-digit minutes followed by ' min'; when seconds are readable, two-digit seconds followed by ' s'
12 h 23 min
